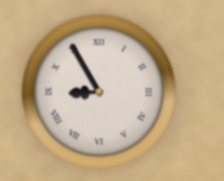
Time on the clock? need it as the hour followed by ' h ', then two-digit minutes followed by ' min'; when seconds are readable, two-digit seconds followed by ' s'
8 h 55 min
